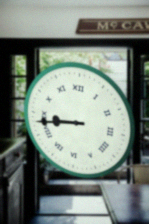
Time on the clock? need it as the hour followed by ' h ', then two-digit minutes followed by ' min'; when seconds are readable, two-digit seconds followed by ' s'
8 h 43 min
